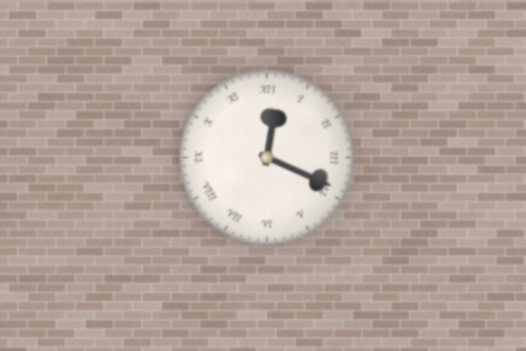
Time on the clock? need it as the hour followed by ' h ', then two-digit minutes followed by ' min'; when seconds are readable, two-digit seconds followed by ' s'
12 h 19 min
